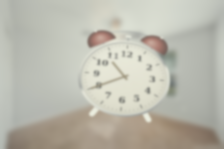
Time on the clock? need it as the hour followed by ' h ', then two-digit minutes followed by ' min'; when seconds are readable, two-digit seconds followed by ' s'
10 h 40 min
